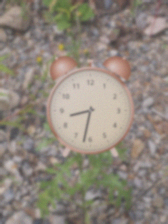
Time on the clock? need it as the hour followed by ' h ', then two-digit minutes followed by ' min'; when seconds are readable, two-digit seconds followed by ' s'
8 h 32 min
